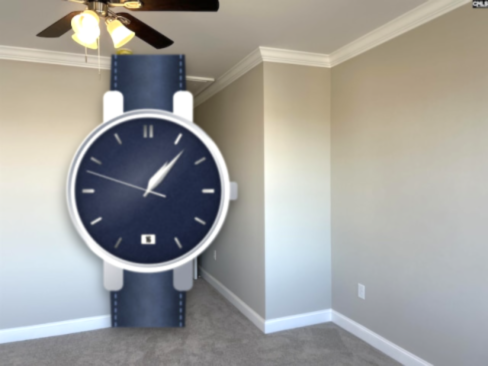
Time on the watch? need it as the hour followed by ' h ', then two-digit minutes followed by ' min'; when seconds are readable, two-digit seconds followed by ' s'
1 h 06 min 48 s
